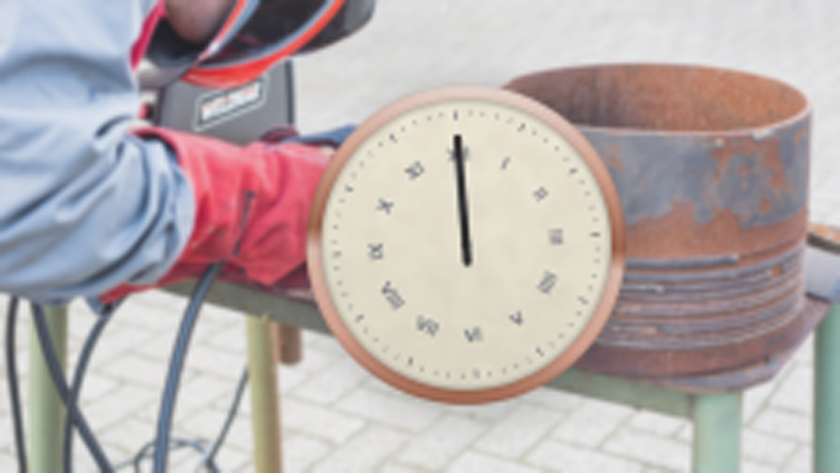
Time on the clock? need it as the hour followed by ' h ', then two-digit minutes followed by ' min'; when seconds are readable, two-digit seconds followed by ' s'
12 h 00 min
